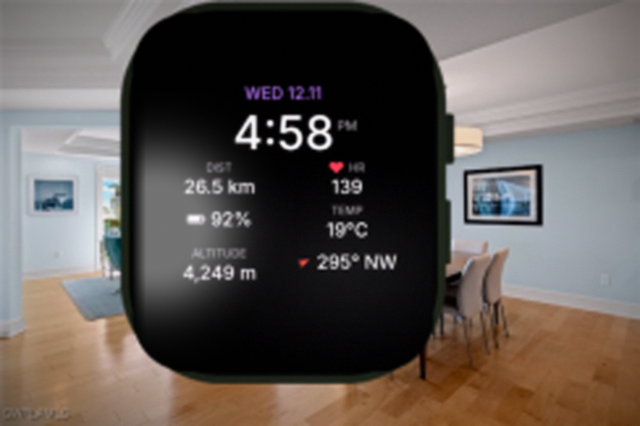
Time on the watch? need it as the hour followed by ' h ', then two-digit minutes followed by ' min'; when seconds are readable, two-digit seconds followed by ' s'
4 h 58 min
